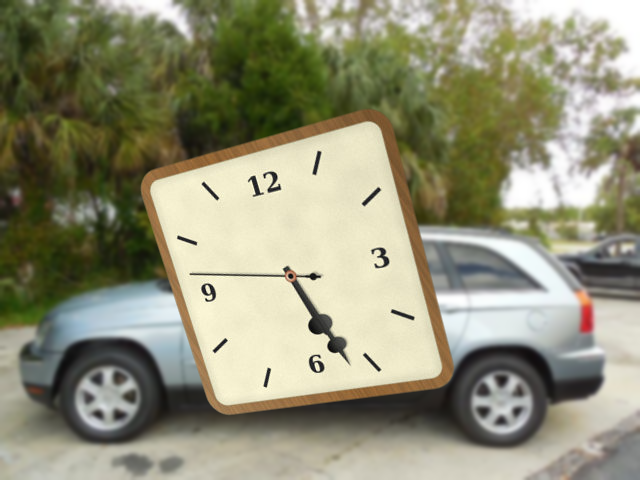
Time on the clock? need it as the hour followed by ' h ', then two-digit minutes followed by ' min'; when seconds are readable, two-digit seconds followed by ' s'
5 h 26 min 47 s
